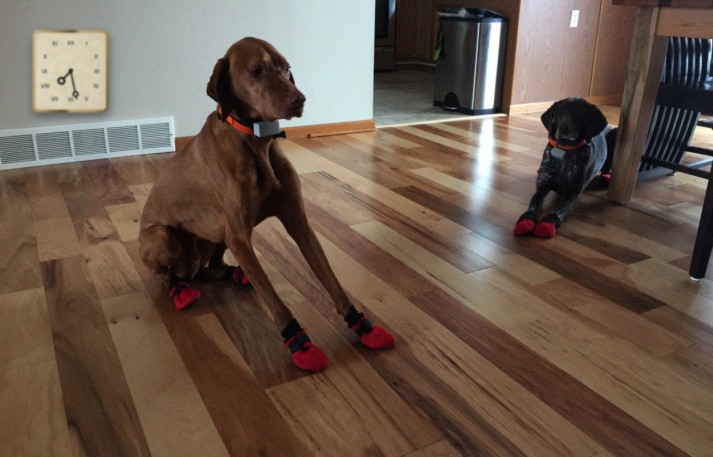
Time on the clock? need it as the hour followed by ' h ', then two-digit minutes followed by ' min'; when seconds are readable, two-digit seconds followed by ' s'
7 h 28 min
